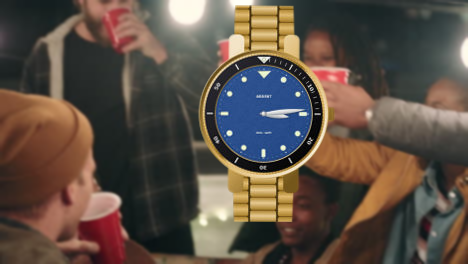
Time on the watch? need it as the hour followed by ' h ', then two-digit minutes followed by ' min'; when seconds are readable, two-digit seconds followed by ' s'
3 h 14 min
